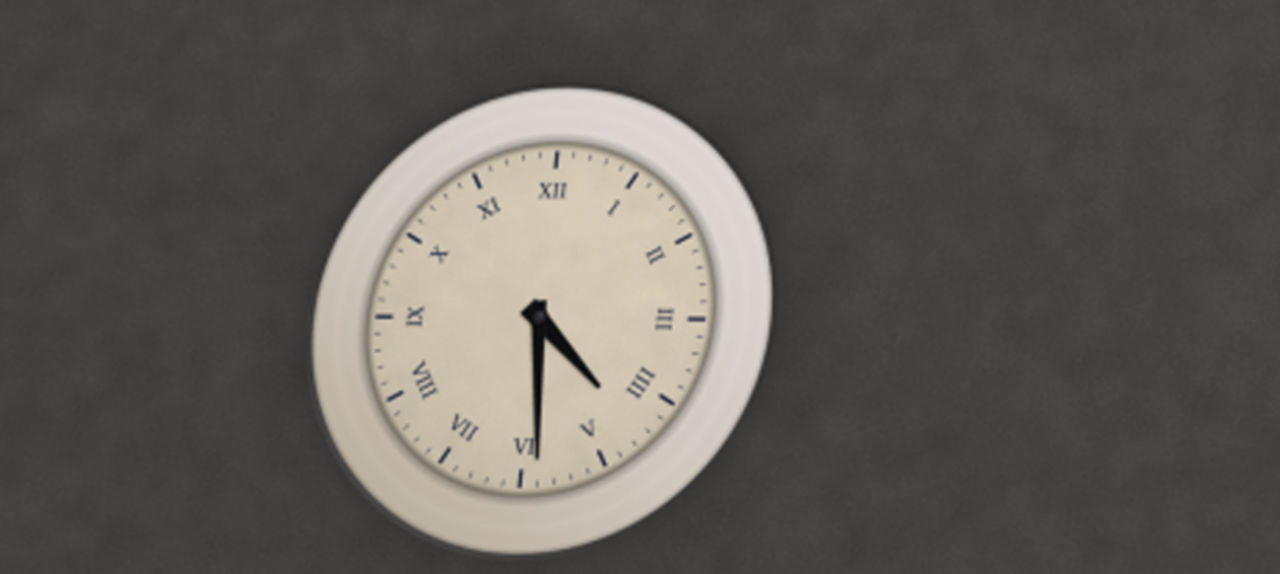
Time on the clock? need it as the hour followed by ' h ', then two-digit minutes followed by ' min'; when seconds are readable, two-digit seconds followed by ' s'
4 h 29 min
